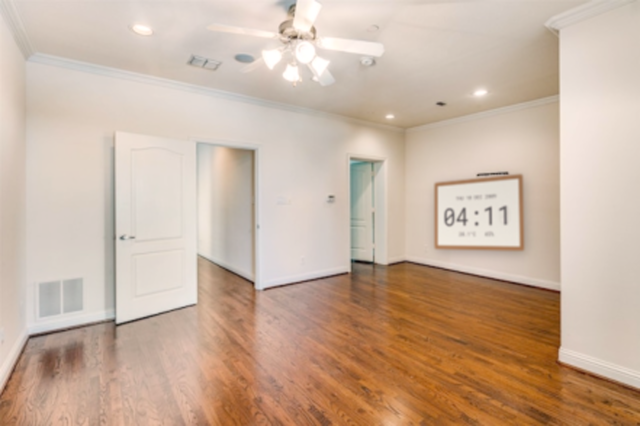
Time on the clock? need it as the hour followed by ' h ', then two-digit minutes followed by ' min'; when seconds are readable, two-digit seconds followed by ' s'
4 h 11 min
